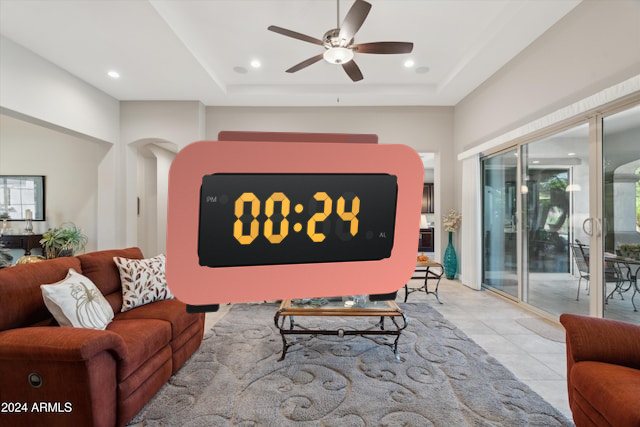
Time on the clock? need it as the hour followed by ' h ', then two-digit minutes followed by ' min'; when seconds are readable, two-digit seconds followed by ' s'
0 h 24 min
